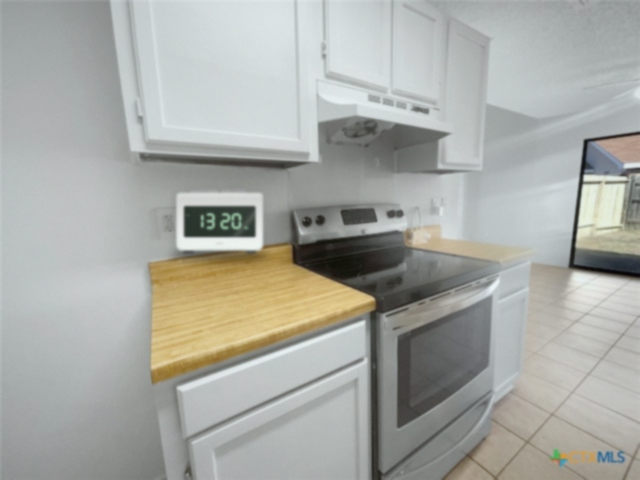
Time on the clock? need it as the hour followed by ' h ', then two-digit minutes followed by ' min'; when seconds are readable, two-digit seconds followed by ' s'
13 h 20 min
